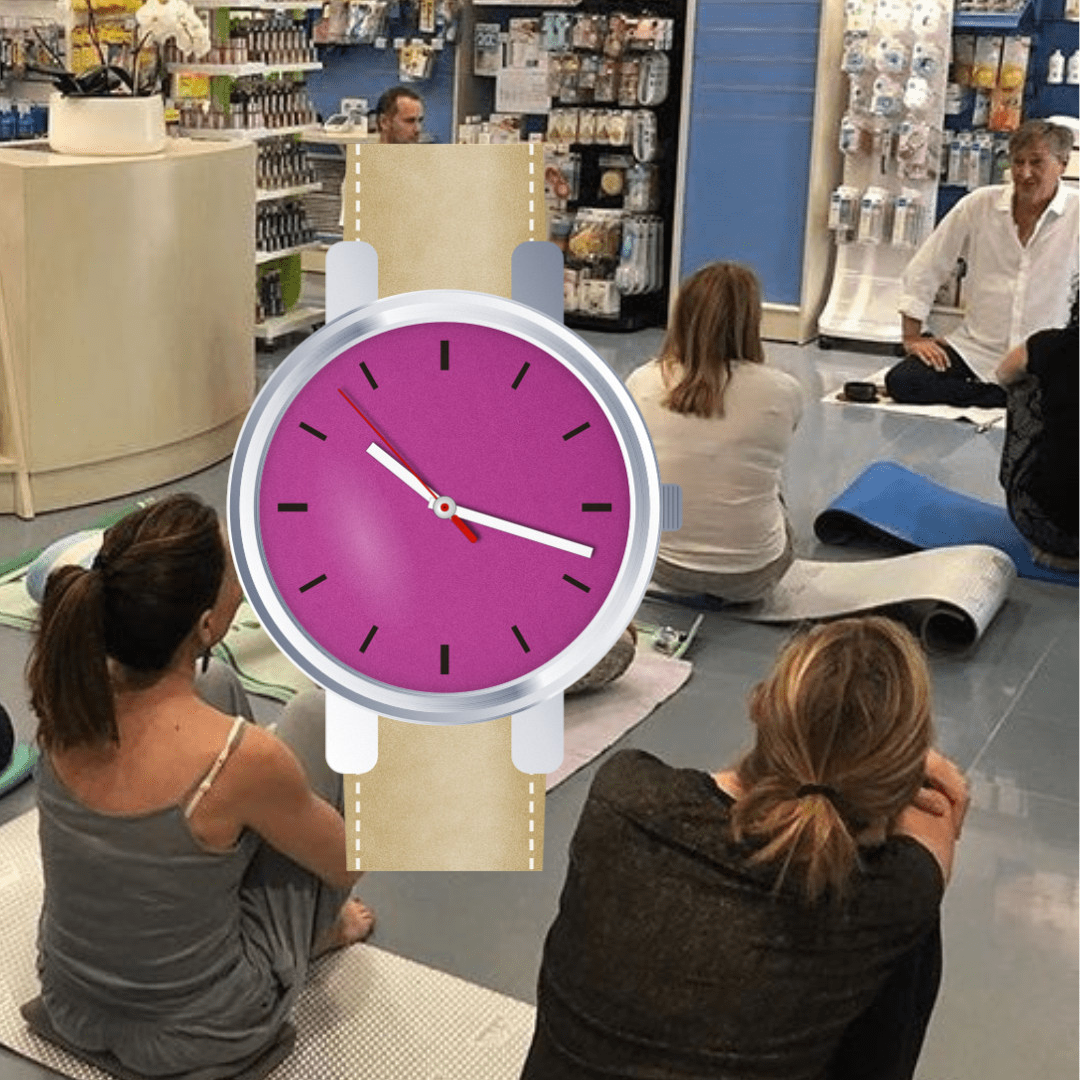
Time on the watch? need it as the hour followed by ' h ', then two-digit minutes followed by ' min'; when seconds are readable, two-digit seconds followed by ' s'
10 h 17 min 53 s
